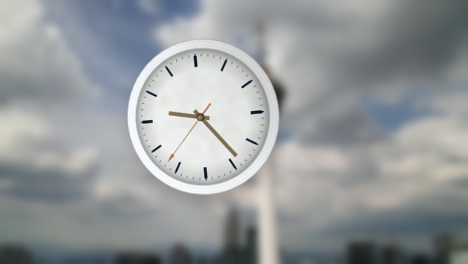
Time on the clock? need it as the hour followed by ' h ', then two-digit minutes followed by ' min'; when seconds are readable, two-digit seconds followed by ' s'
9 h 23 min 37 s
